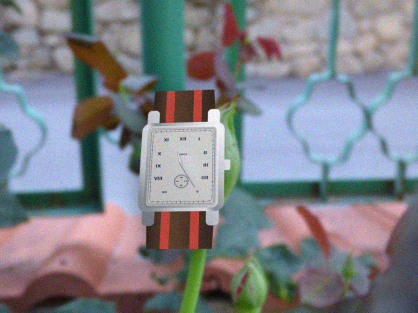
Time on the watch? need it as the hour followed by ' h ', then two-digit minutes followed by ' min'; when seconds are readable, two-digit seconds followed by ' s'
11 h 25 min
